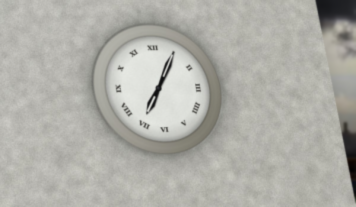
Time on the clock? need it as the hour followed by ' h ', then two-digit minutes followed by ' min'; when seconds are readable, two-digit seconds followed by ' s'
7 h 05 min
